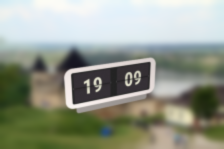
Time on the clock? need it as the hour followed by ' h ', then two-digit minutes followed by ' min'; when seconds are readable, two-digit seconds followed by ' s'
19 h 09 min
